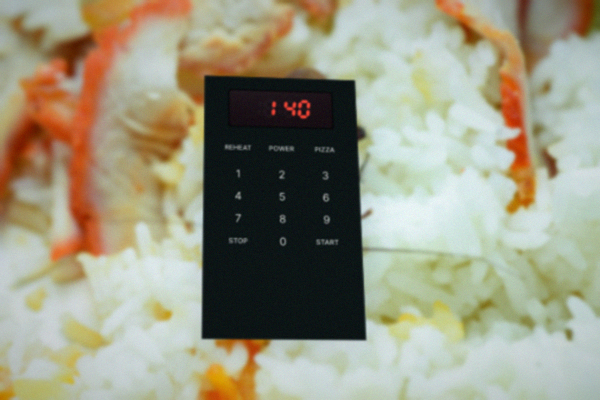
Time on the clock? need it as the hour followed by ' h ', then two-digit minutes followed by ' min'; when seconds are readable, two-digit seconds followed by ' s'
1 h 40 min
